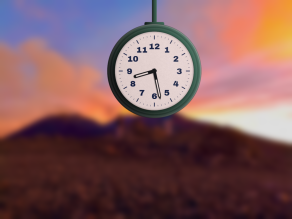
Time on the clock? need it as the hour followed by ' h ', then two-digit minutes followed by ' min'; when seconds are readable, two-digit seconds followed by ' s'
8 h 28 min
